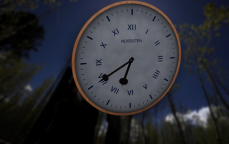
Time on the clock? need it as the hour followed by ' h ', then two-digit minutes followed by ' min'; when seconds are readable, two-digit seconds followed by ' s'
6 h 40 min
